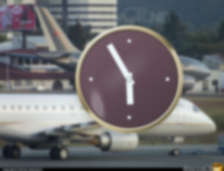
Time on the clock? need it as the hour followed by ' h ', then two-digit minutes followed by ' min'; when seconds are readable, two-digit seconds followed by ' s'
5 h 55 min
